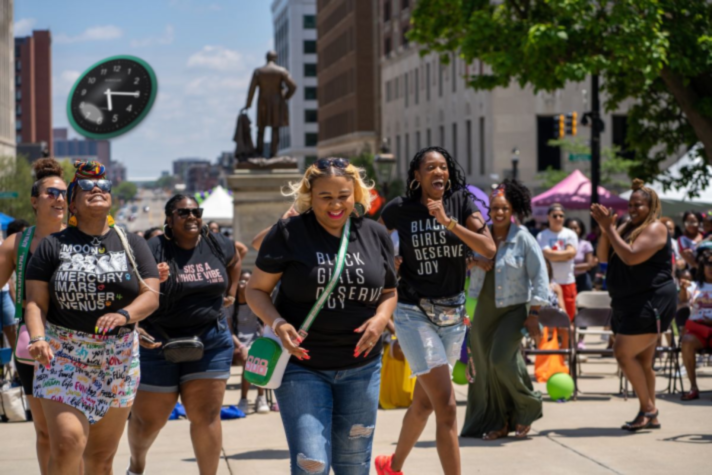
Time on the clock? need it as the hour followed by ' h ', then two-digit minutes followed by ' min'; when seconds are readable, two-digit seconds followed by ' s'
5 h 15 min
